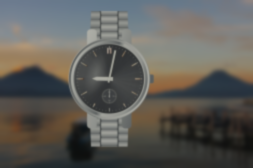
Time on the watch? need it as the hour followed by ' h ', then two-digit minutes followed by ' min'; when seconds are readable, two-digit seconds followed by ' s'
9 h 02 min
